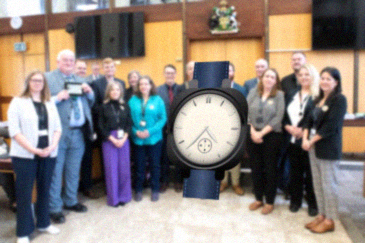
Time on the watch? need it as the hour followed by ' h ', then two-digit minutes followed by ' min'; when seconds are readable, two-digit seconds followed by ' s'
4 h 37 min
